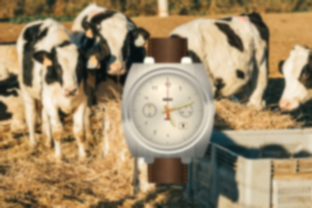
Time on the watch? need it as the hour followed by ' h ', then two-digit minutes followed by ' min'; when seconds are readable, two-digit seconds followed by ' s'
5 h 12 min
